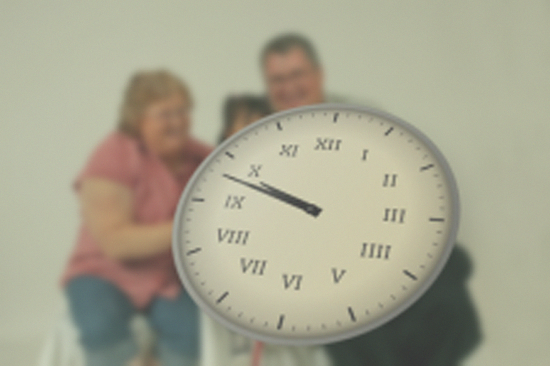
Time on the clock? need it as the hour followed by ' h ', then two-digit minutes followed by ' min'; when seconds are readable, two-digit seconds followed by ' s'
9 h 48 min
